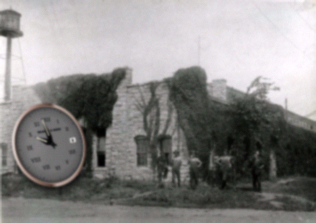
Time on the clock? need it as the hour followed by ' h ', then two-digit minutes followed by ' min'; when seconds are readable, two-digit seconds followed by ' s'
9 h 58 min
